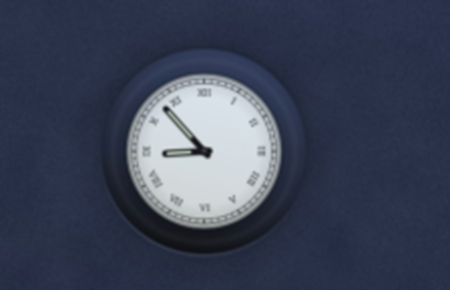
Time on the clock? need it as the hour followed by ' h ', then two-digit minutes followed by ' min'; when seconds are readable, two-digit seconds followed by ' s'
8 h 53 min
